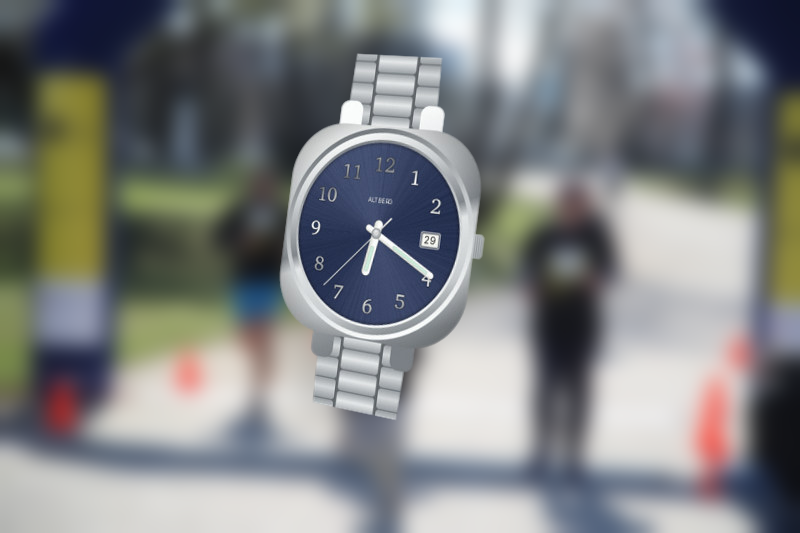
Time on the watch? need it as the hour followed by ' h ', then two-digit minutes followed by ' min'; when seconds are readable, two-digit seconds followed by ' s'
6 h 19 min 37 s
